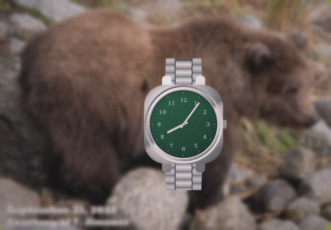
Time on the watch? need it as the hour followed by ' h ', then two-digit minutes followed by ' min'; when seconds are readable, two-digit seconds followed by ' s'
8 h 06 min
